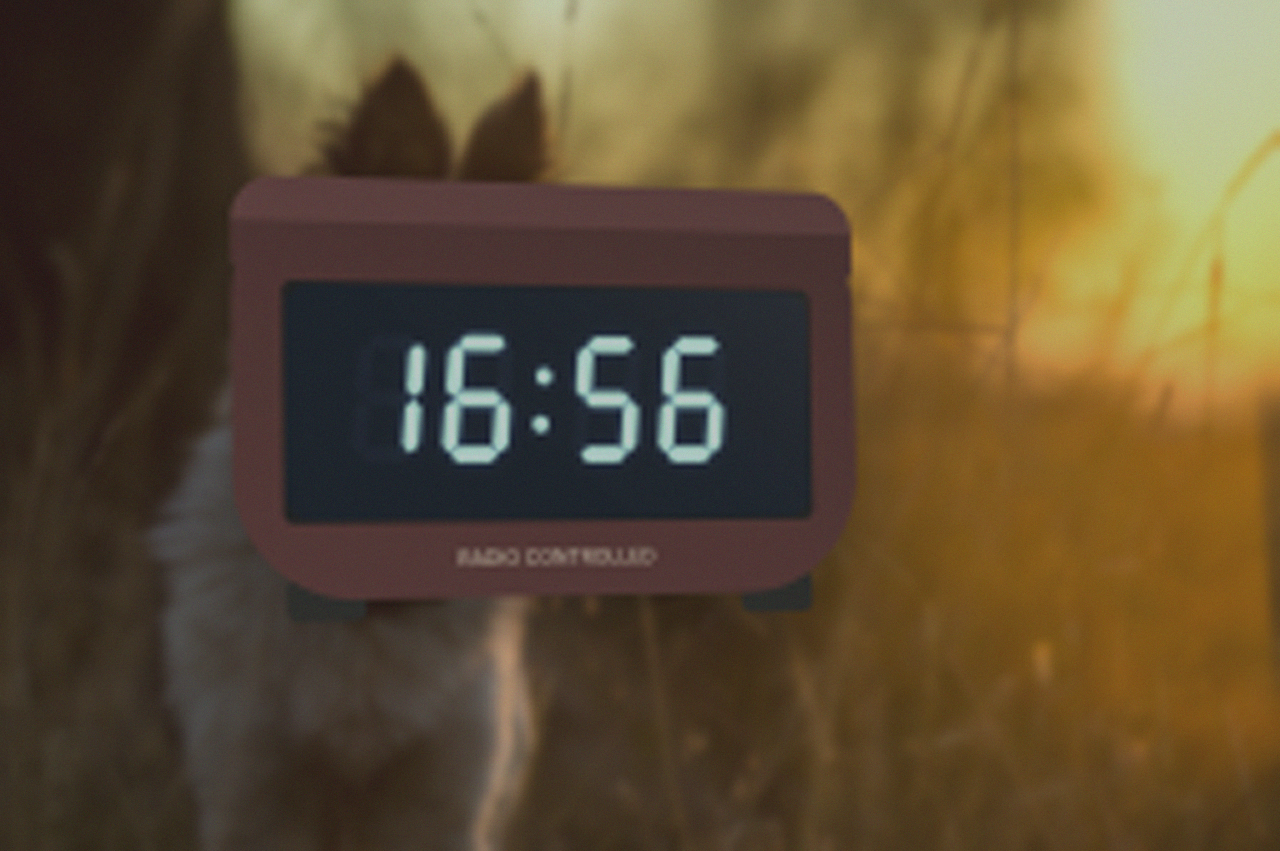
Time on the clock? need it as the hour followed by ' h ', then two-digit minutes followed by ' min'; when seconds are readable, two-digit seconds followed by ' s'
16 h 56 min
